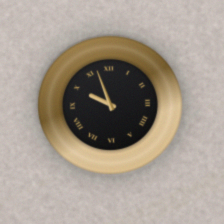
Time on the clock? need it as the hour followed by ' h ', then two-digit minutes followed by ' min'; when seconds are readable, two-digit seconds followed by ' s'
9 h 57 min
